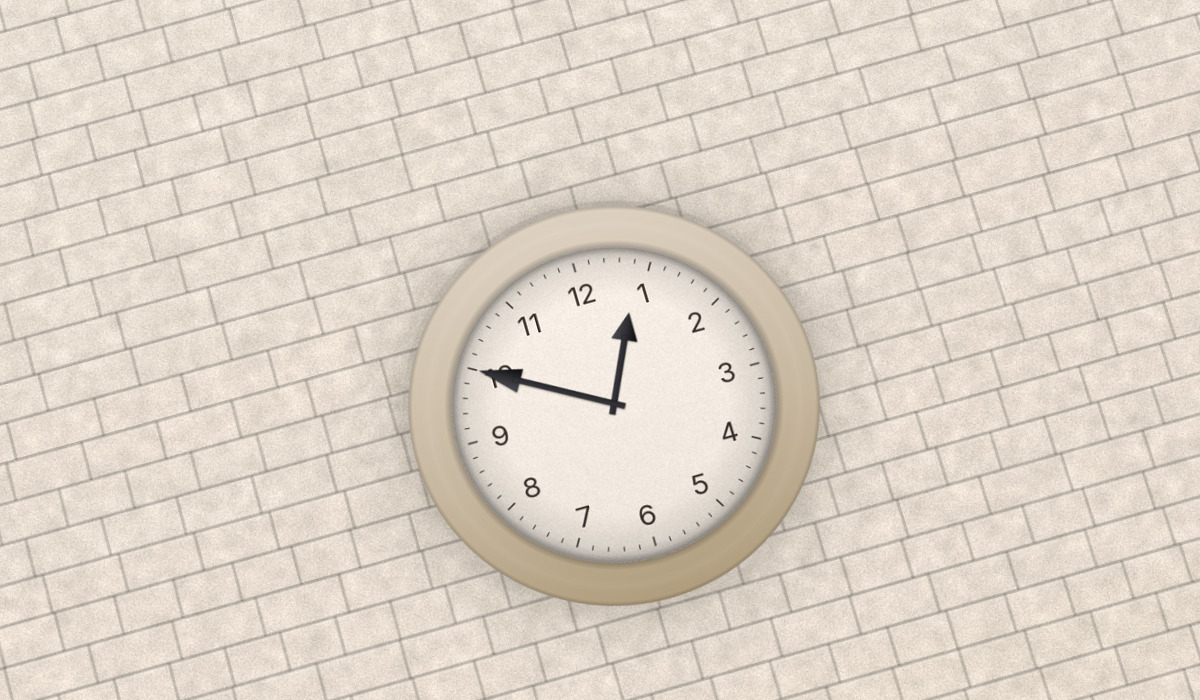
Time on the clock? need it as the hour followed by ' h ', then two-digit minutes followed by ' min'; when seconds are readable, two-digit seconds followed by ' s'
12 h 50 min
